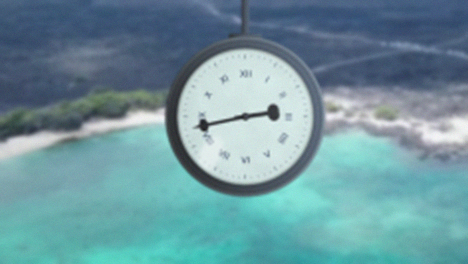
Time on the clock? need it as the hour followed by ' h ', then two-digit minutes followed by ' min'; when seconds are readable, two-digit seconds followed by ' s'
2 h 43 min
